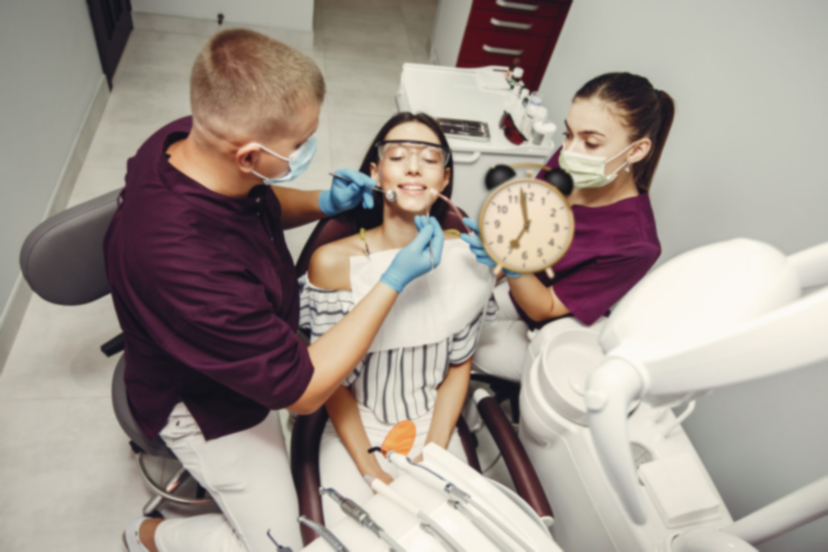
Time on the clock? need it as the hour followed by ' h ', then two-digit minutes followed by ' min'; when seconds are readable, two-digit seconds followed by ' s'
6 h 58 min
